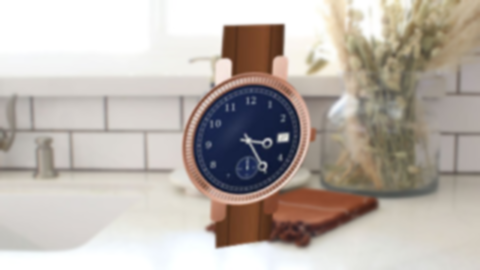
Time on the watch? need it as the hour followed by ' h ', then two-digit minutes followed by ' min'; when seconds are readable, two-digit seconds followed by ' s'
3 h 25 min
